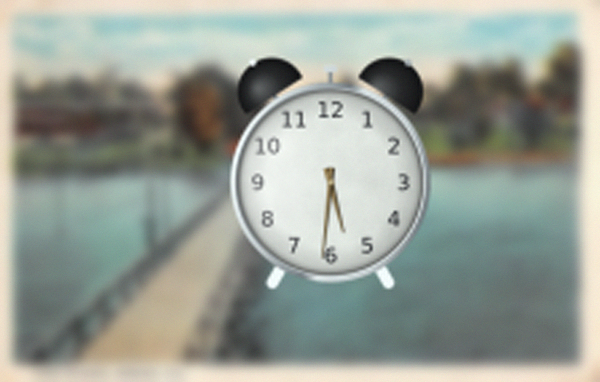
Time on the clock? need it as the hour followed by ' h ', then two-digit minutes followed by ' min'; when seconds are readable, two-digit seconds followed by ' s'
5 h 31 min
